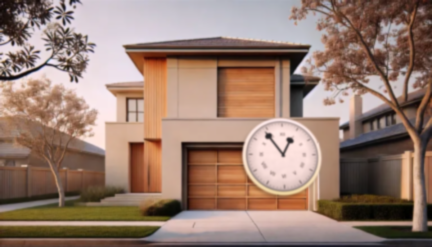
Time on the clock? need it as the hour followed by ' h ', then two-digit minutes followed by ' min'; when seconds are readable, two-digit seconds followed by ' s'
12 h 54 min
